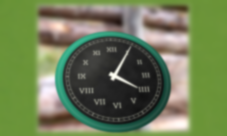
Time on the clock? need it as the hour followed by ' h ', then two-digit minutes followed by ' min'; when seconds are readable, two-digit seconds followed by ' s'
4 h 05 min
